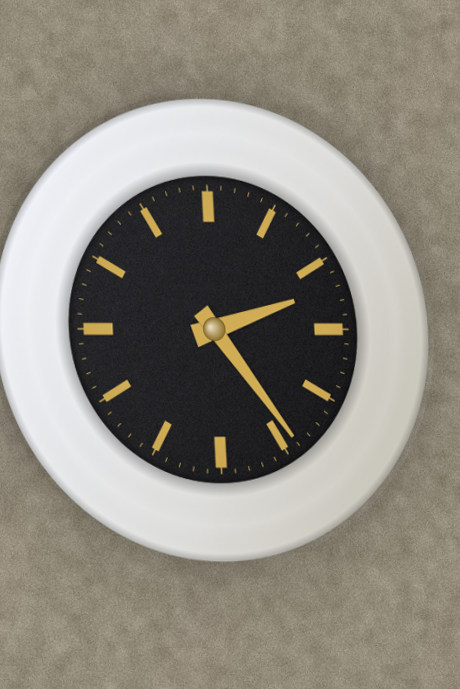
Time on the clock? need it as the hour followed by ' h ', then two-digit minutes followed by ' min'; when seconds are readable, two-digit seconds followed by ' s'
2 h 24 min
